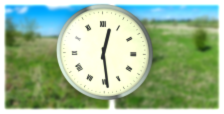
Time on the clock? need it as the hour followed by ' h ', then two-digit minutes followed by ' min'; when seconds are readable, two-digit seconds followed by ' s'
12 h 29 min
